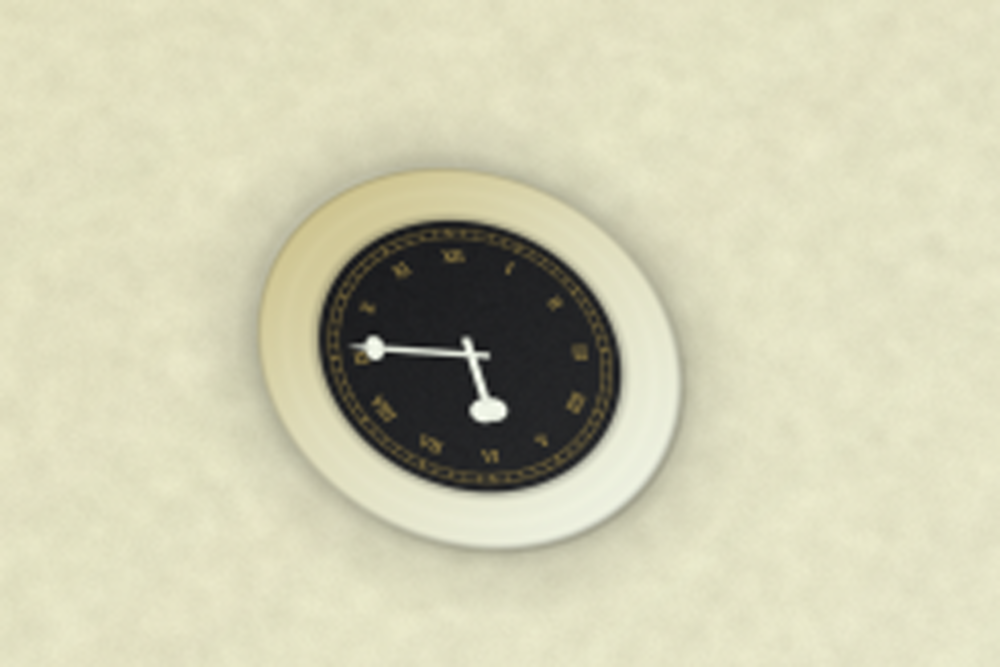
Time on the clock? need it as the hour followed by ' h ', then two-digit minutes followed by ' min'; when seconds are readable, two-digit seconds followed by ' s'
5 h 46 min
